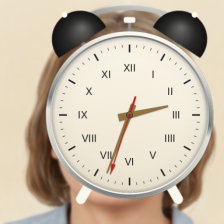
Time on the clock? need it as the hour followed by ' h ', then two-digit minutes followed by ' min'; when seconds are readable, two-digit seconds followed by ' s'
2 h 33 min 33 s
